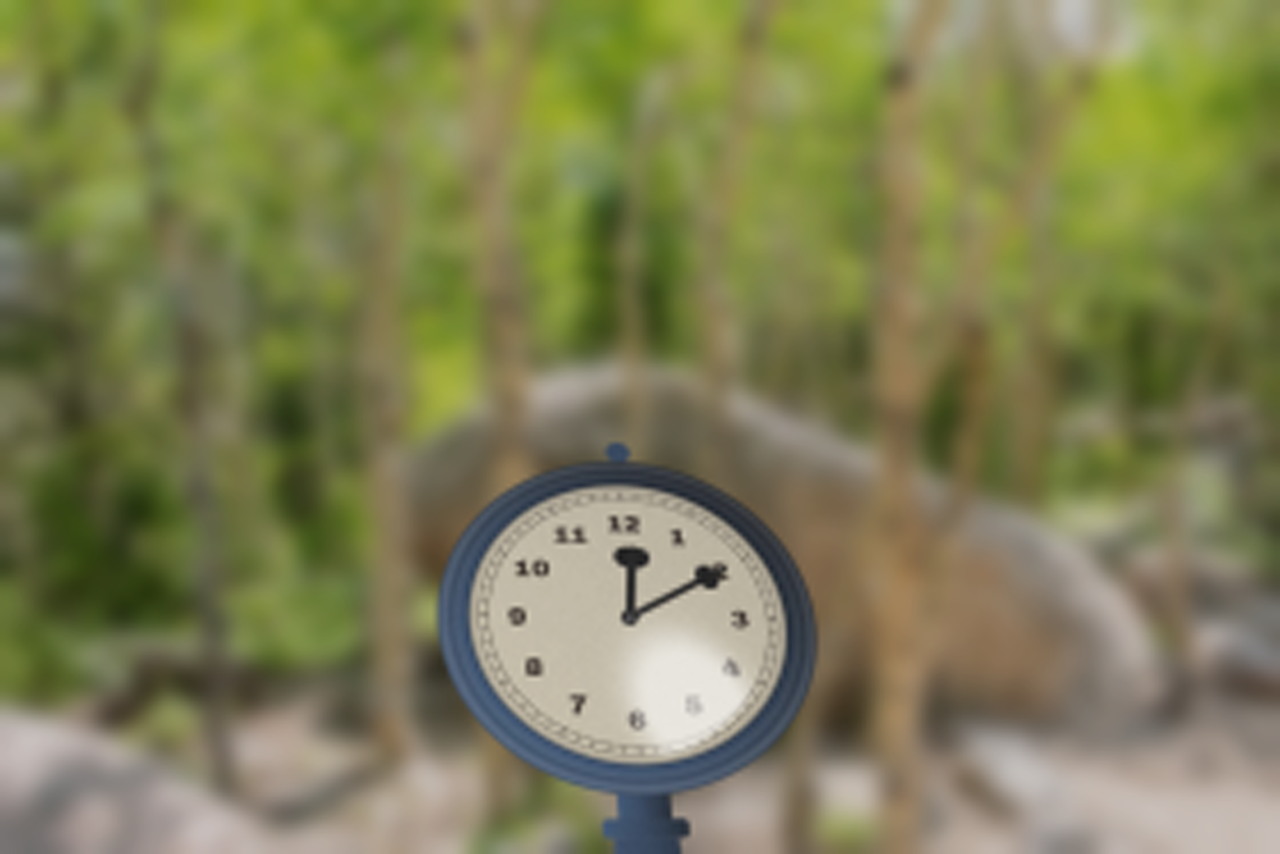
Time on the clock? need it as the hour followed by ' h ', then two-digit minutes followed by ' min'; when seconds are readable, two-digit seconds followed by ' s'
12 h 10 min
